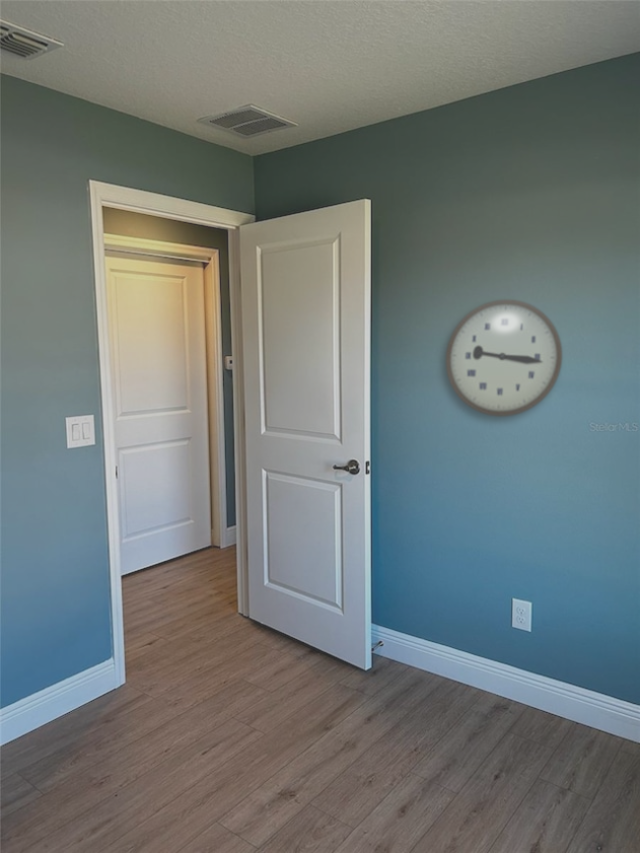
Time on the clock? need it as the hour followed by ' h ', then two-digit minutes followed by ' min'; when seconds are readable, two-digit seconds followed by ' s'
9 h 16 min
